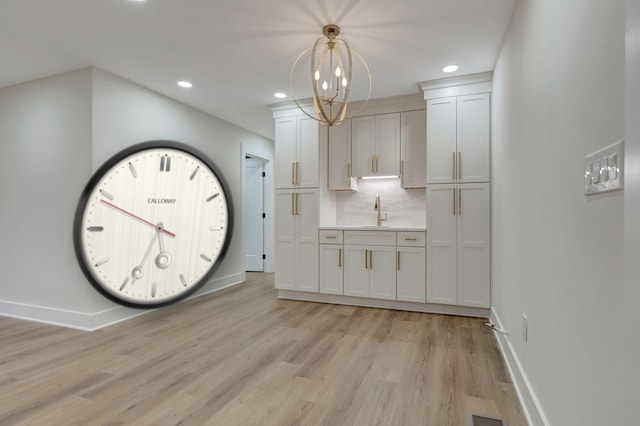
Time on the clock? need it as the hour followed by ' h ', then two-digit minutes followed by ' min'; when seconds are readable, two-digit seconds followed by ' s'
5 h 33 min 49 s
